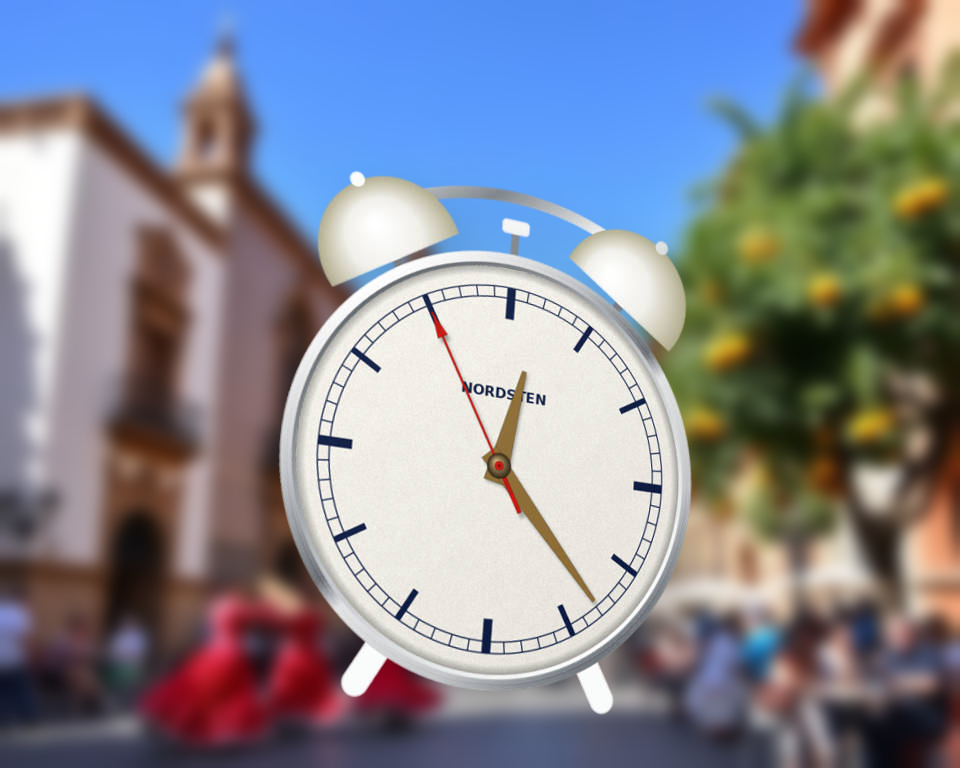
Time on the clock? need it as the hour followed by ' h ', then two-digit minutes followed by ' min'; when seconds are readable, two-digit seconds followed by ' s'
12 h 22 min 55 s
